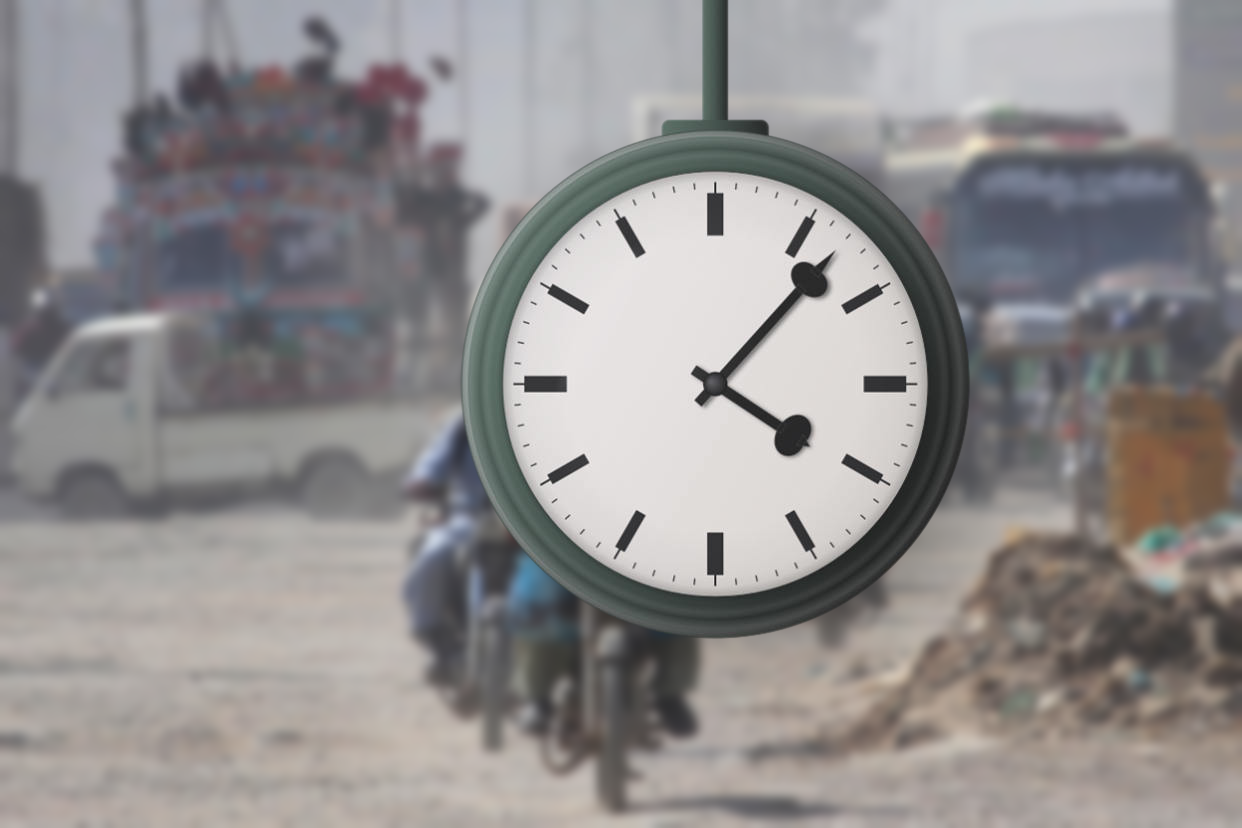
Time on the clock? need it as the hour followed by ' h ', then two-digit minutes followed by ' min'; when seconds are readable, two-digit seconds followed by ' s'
4 h 07 min
